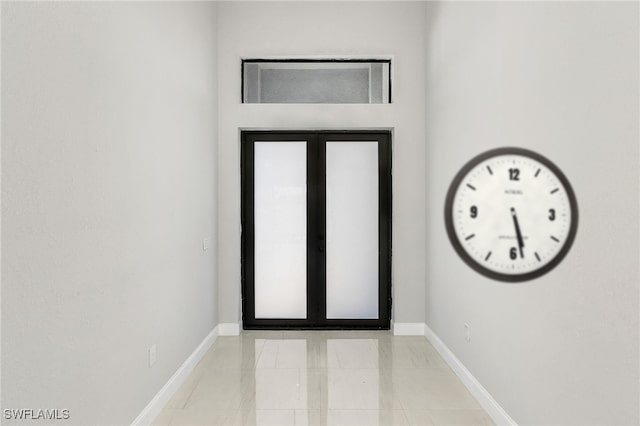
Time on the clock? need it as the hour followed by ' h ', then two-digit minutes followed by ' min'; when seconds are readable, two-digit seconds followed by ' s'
5 h 28 min
